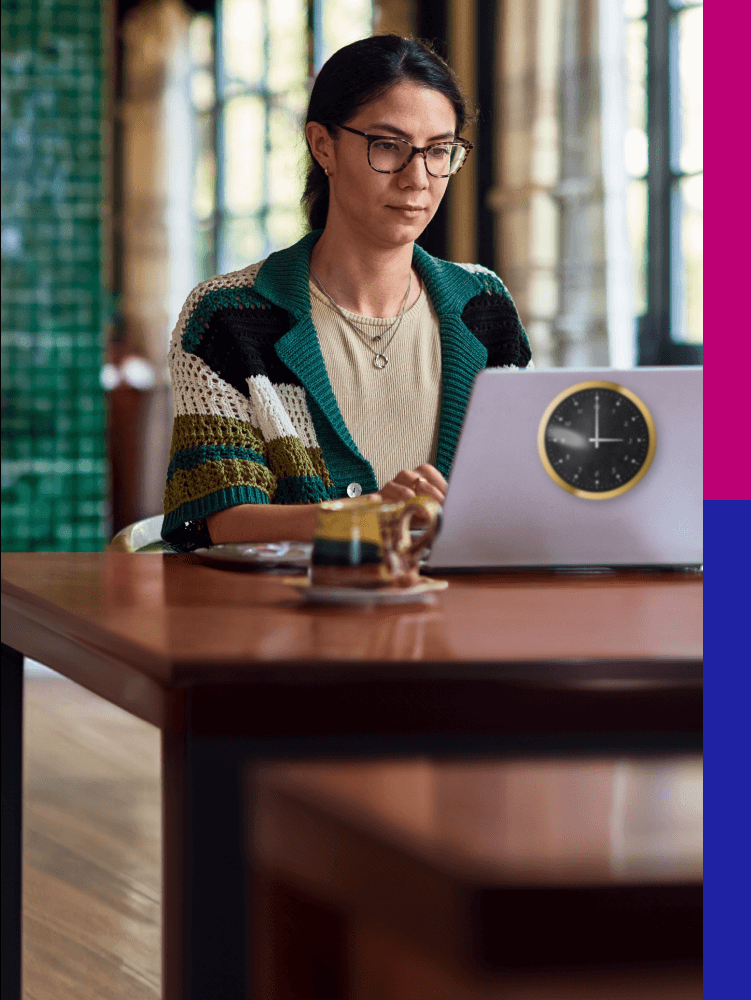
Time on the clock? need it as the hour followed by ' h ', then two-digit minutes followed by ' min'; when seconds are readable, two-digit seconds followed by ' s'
3 h 00 min
